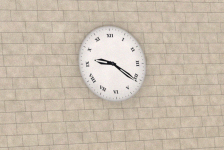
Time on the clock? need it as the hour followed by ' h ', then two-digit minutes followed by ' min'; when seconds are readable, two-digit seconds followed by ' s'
9 h 21 min
